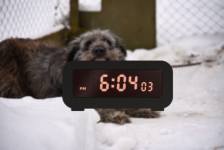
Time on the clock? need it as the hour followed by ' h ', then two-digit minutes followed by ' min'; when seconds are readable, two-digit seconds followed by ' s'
6 h 04 min 03 s
